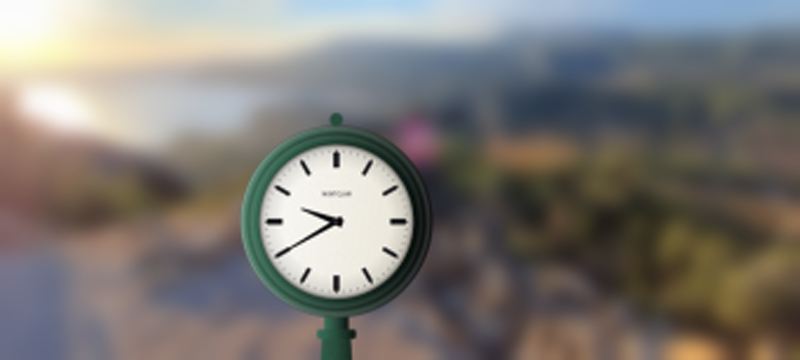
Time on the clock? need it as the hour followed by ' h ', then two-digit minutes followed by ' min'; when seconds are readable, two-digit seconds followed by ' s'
9 h 40 min
